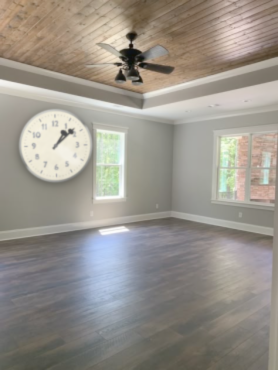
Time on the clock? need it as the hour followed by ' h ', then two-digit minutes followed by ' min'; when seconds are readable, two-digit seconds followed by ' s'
1 h 08 min
